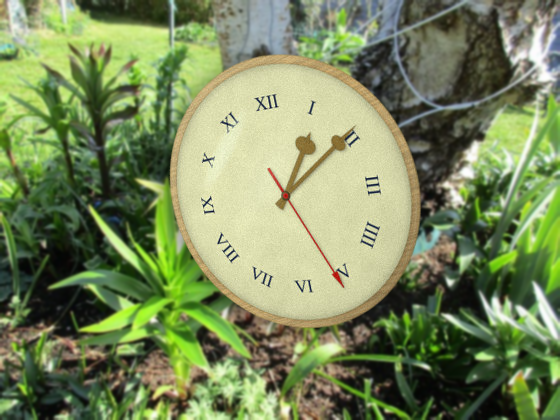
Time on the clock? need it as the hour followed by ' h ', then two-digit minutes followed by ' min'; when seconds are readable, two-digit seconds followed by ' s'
1 h 09 min 26 s
